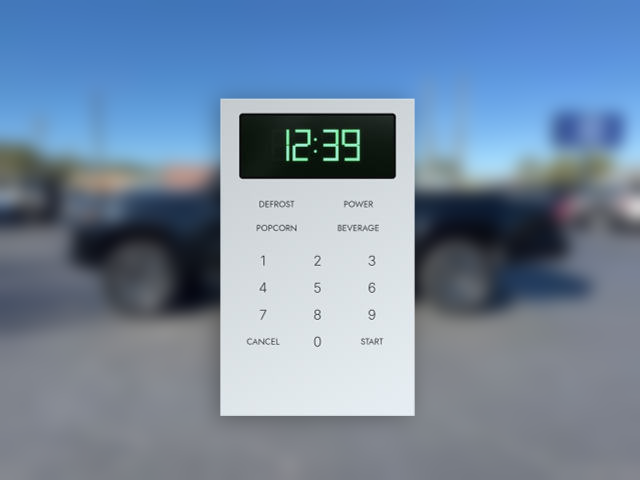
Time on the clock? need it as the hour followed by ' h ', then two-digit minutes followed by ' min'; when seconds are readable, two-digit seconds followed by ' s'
12 h 39 min
